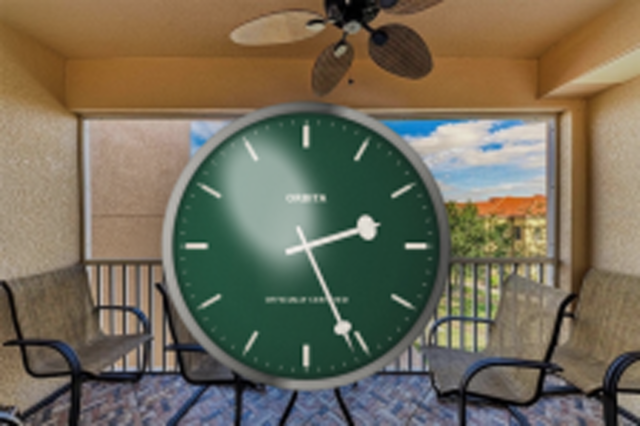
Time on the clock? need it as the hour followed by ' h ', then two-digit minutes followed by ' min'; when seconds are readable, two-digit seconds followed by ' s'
2 h 26 min
